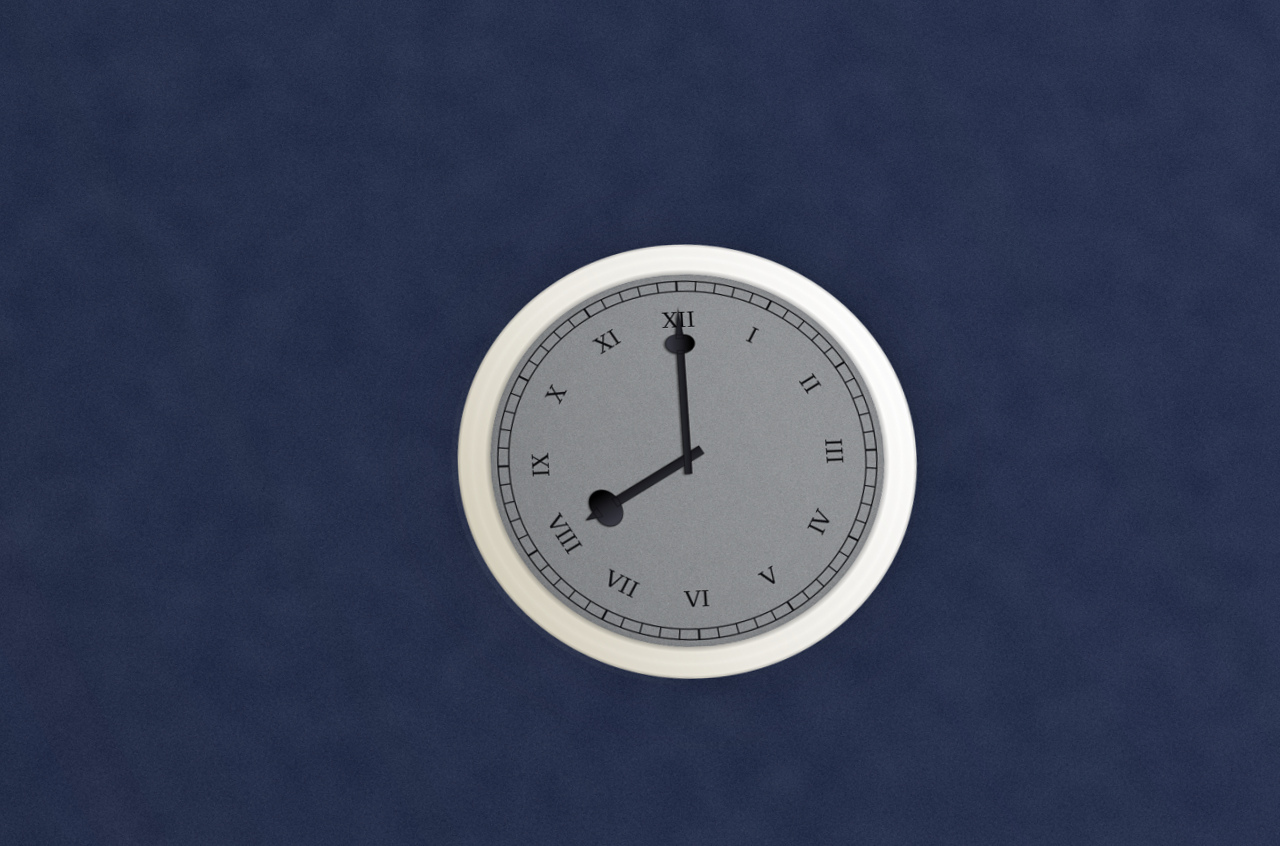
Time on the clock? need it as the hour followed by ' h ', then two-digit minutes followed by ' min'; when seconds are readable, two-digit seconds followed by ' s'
8 h 00 min
